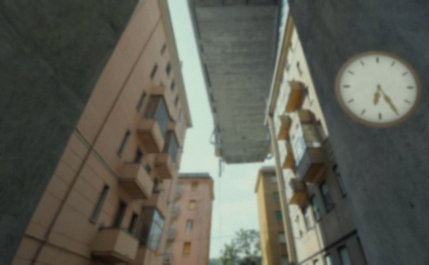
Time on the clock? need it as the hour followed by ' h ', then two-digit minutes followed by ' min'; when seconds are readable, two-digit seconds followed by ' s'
6 h 25 min
